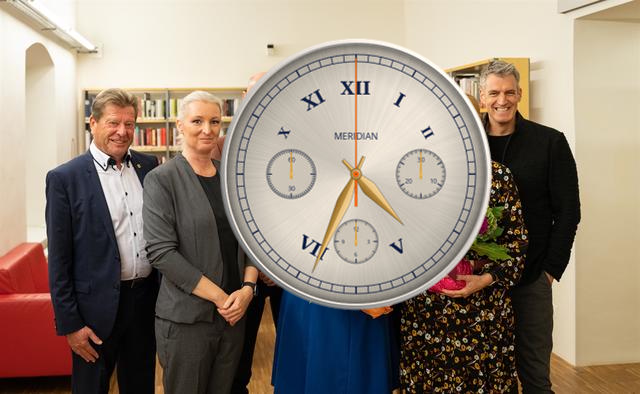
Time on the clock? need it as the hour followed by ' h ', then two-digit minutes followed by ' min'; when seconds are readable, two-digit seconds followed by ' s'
4 h 34 min
